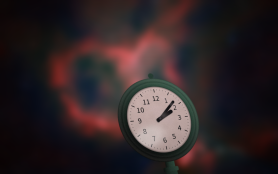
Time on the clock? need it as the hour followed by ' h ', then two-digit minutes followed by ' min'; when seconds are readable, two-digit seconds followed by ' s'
2 h 08 min
